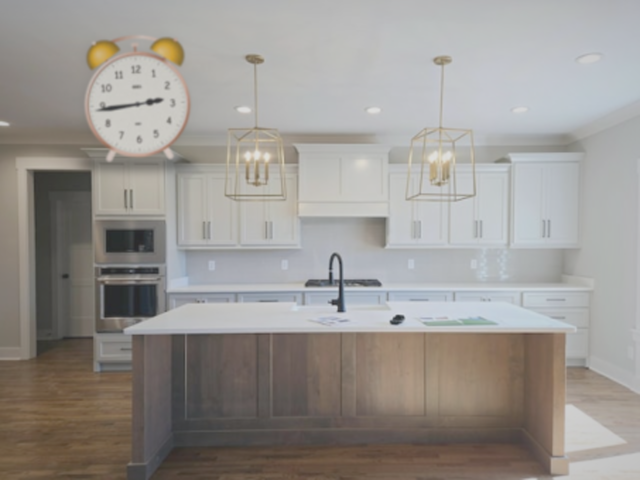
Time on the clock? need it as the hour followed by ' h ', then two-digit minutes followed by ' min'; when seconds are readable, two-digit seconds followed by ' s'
2 h 44 min
